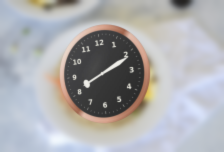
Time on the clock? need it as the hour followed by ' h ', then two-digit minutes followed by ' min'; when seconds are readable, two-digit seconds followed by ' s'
8 h 11 min
